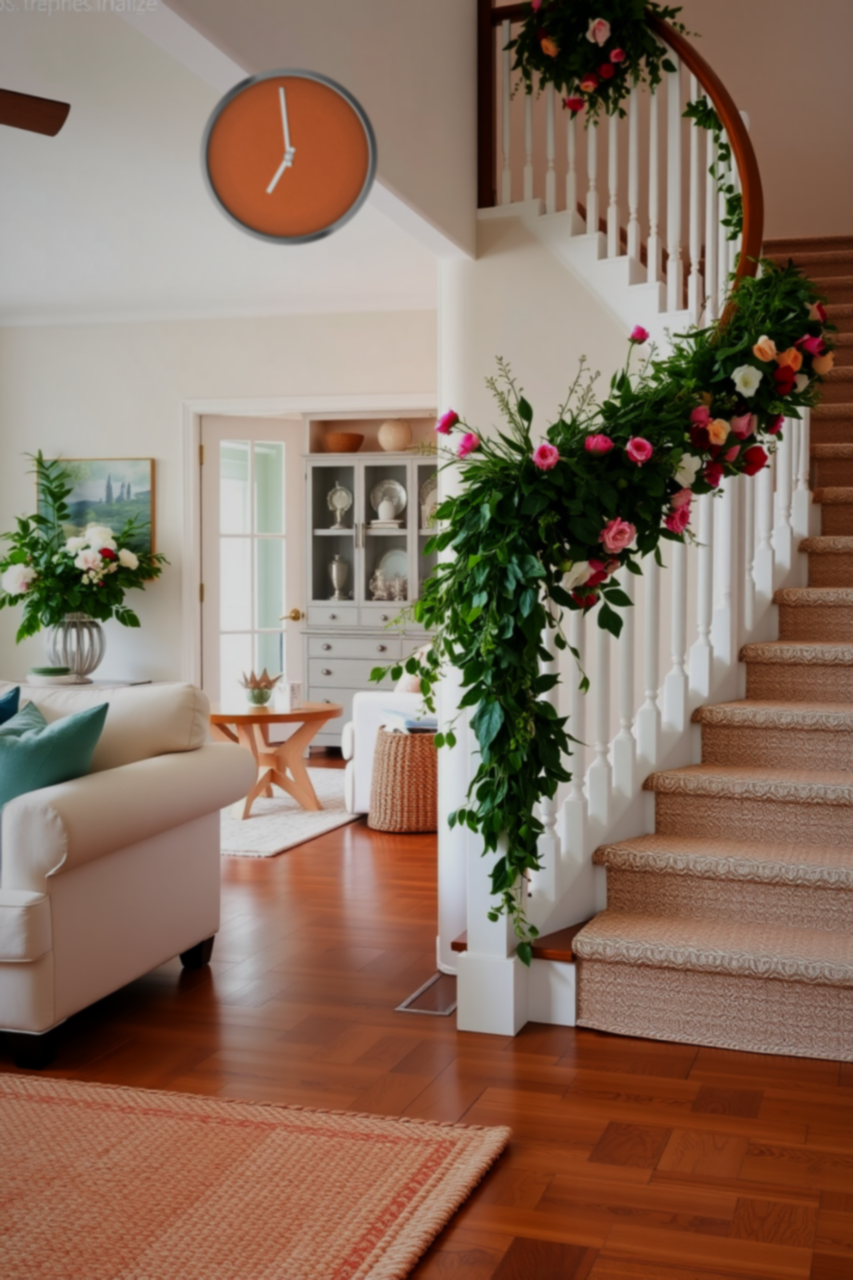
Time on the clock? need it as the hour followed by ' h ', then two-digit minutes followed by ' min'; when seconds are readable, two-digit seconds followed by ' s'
6 h 59 min
